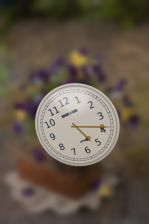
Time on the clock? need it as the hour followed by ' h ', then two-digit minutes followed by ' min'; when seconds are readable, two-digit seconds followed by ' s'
5 h 19 min
